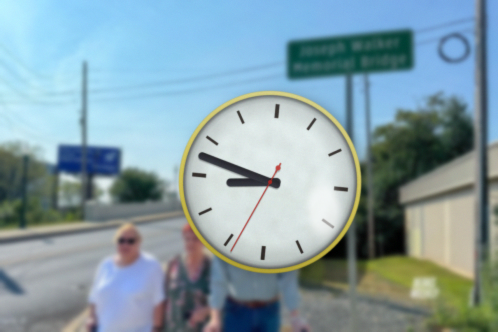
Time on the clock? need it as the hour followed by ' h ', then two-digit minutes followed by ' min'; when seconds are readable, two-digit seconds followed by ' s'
8 h 47 min 34 s
